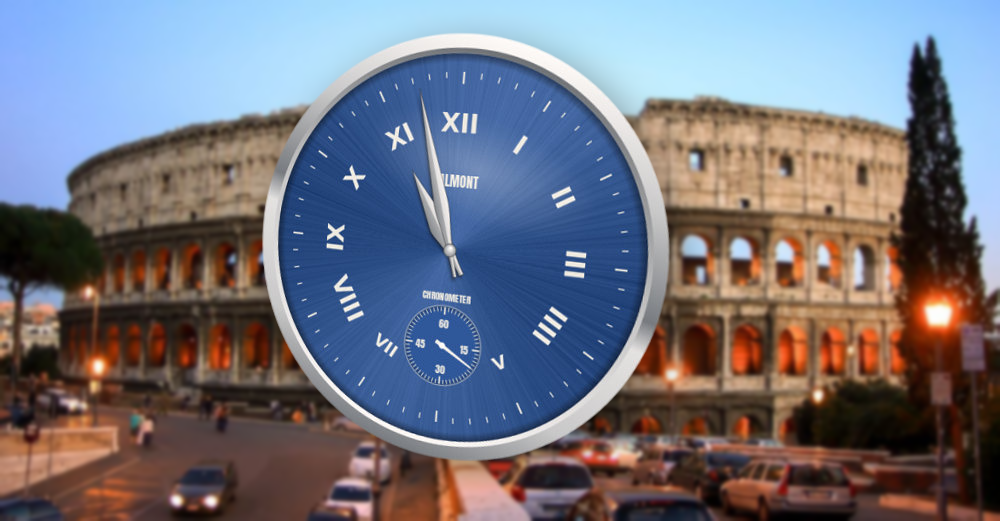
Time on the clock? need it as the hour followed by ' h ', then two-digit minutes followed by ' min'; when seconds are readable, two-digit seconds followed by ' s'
10 h 57 min 20 s
